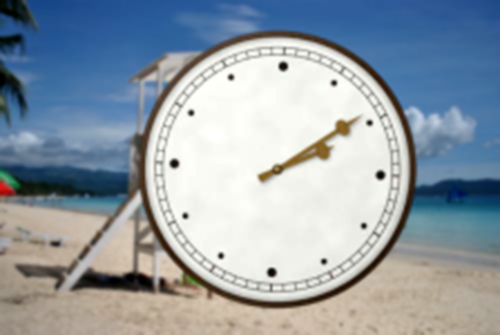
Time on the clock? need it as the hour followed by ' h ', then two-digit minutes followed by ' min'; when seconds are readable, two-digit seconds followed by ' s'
2 h 09 min
